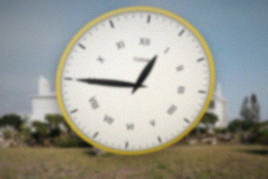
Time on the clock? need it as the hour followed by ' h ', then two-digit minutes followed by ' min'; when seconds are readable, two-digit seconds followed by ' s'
12 h 45 min
